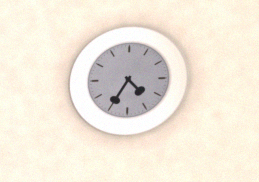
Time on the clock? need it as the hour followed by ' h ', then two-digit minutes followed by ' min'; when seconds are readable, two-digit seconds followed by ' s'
4 h 35 min
